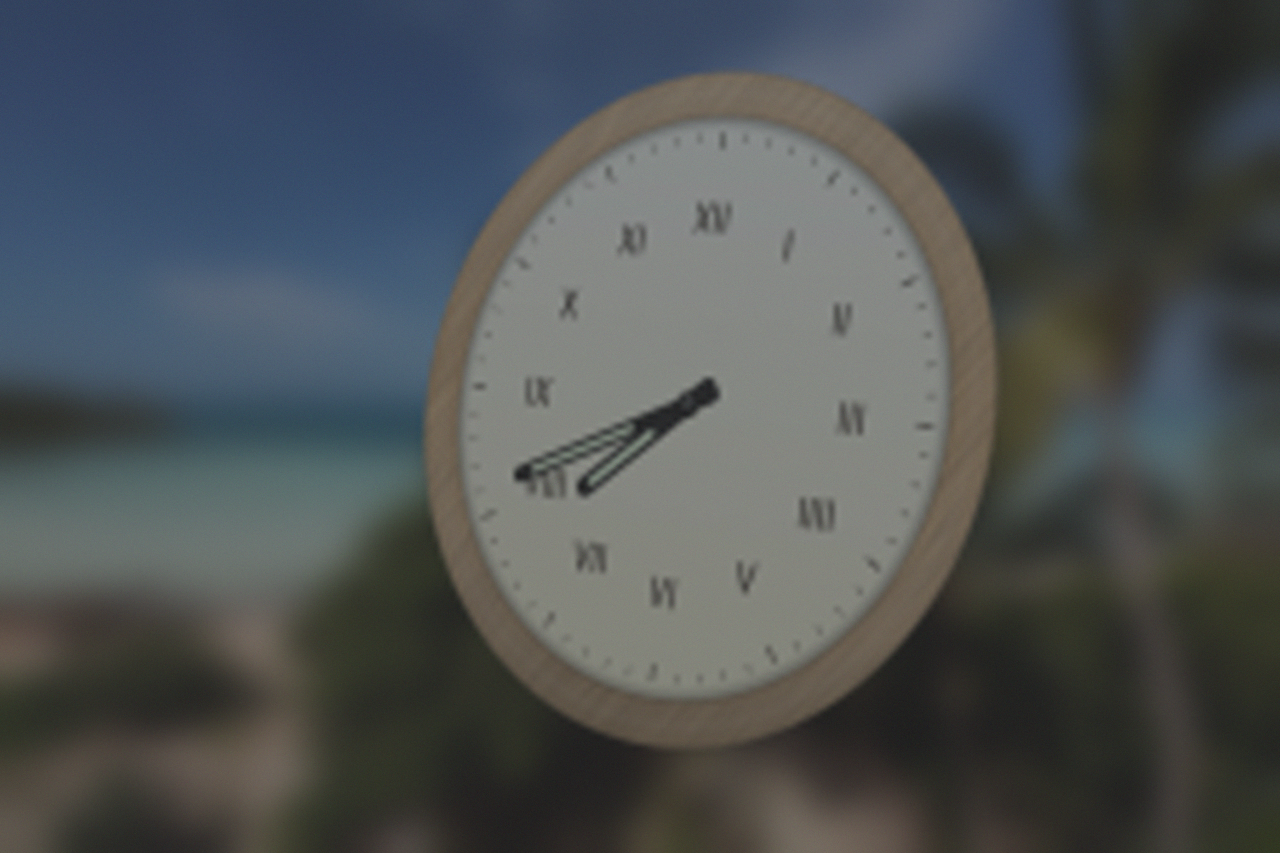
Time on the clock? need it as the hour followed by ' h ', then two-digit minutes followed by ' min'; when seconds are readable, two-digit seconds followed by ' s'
7 h 41 min
